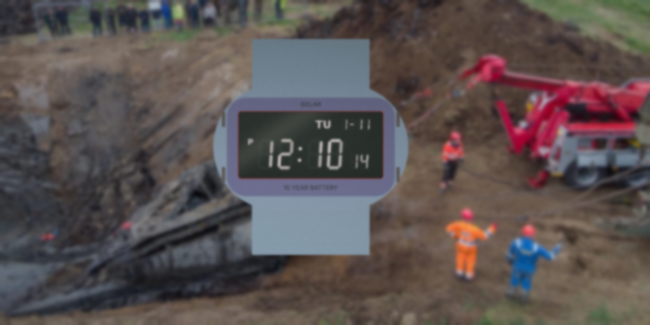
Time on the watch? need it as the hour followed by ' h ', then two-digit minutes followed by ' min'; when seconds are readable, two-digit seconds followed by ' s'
12 h 10 min 14 s
